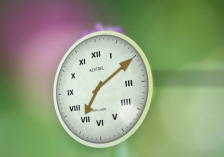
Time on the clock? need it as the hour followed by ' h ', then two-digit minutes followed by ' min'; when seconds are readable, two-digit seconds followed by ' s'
7 h 10 min
